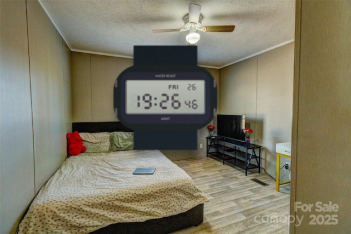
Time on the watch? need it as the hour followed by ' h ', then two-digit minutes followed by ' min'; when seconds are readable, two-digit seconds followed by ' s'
19 h 26 min 46 s
